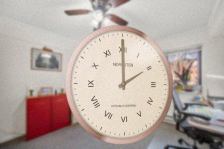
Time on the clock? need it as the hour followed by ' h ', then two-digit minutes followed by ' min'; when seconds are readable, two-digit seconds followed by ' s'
2 h 00 min
